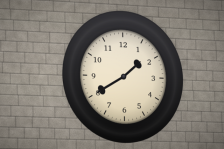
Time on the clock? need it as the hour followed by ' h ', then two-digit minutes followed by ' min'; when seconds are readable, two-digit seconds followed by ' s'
1 h 40 min
